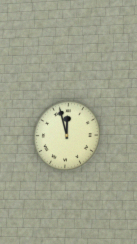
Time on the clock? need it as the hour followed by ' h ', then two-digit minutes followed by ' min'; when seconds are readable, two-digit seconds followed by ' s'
11 h 57 min
